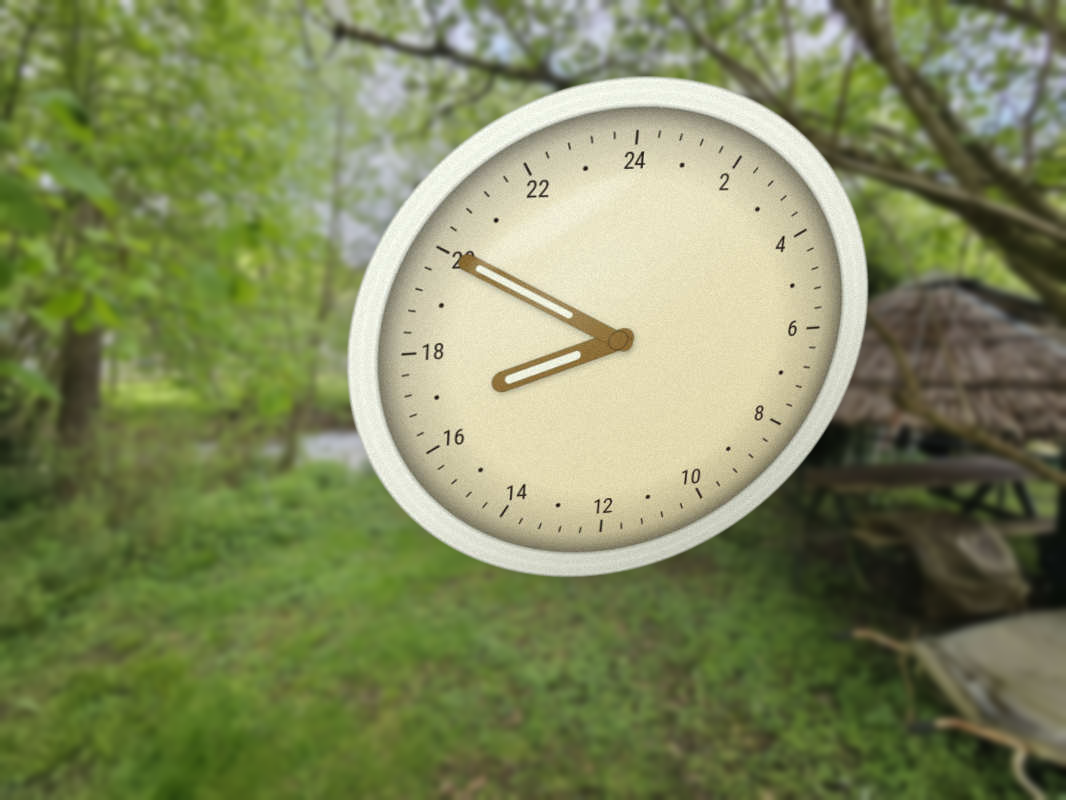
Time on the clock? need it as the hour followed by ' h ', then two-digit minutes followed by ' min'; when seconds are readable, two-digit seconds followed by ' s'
16 h 50 min
